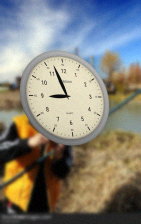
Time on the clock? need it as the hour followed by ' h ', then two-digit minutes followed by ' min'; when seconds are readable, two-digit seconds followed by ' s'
8 h 57 min
